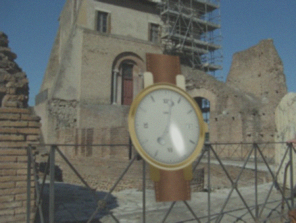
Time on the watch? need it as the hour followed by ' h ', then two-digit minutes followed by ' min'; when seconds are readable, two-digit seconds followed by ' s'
7 h 02 min
